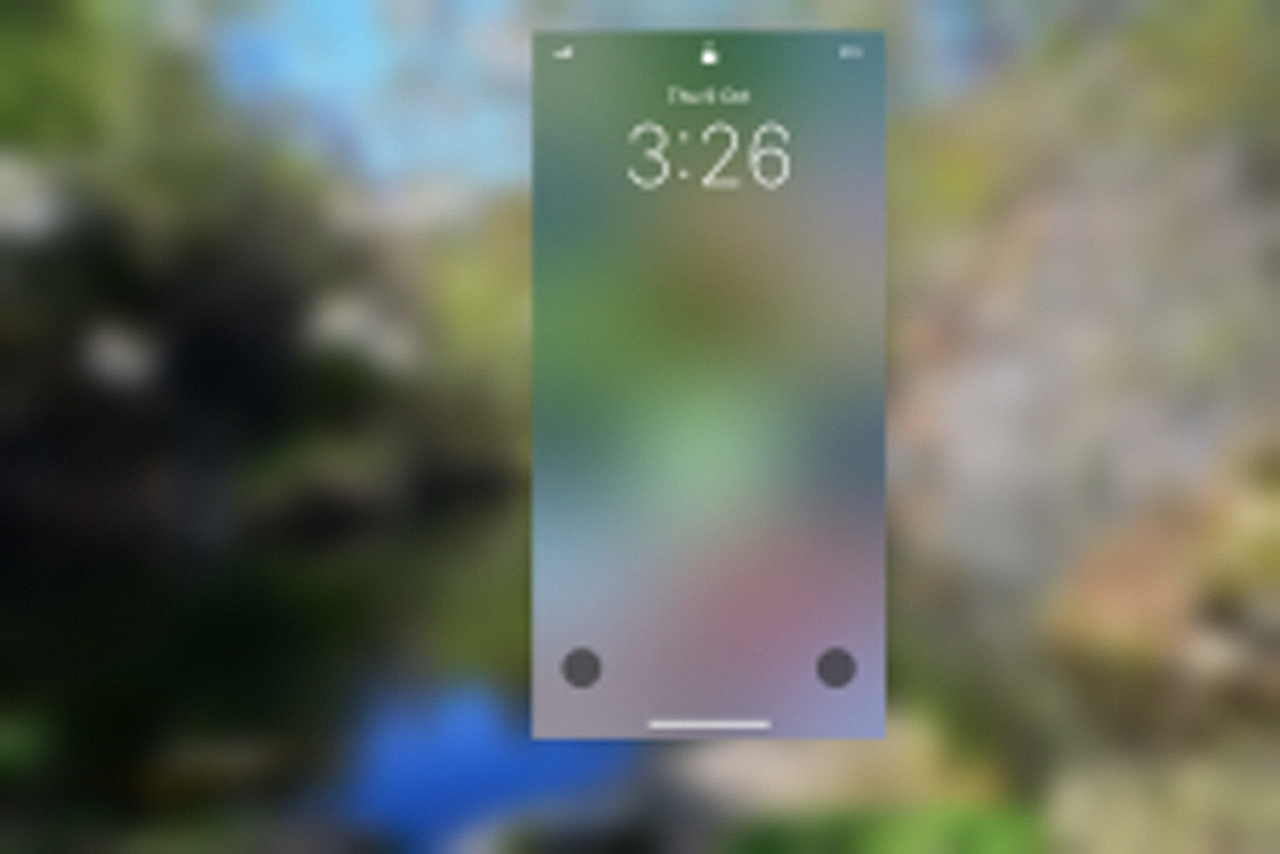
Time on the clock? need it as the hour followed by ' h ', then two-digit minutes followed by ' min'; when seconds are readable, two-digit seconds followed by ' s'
3 h 26 min
